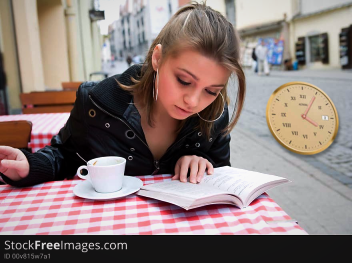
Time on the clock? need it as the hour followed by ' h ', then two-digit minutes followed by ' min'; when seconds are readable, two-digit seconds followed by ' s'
4 h 05 min
